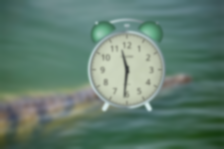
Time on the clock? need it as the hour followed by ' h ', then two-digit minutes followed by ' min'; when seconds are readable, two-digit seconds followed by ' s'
11 h 31 min
